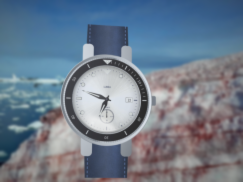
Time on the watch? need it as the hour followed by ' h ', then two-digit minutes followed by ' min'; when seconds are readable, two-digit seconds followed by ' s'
6 h 48 min
